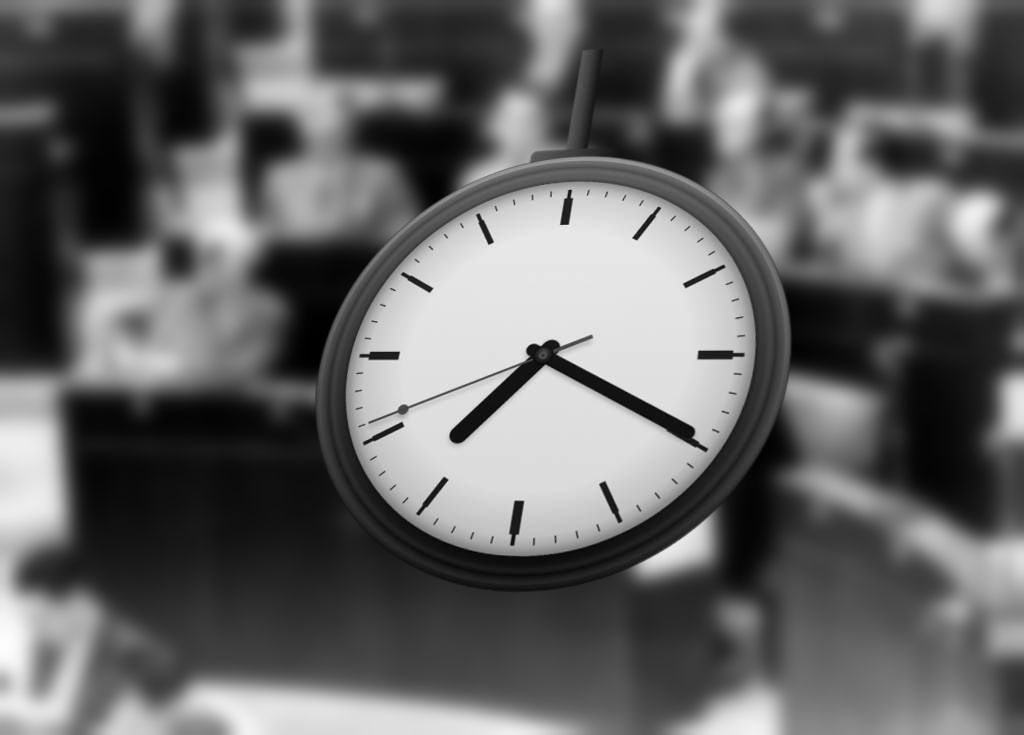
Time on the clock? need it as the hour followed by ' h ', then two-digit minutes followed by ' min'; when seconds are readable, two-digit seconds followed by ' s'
7 h 19 min 41 s
